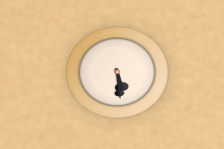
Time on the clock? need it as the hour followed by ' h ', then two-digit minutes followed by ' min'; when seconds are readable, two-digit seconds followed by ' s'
5 h 29 min
